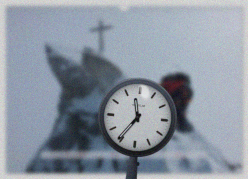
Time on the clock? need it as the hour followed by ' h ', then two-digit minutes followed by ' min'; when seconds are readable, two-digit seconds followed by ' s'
11 h 36 min
